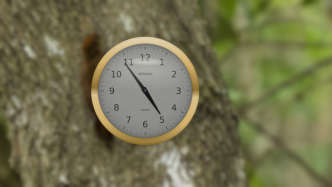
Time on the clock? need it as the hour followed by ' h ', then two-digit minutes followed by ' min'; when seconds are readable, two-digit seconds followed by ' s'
4 h 54 min
